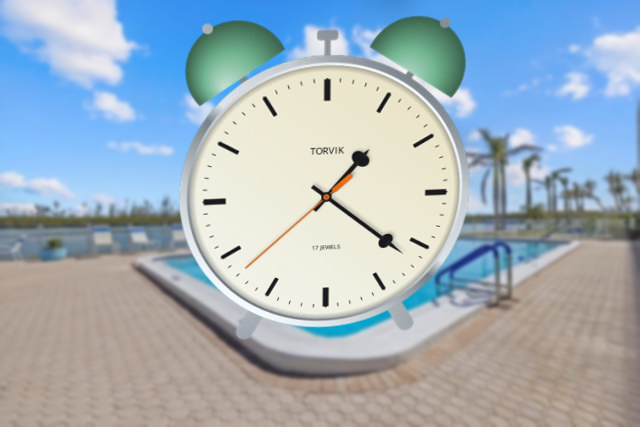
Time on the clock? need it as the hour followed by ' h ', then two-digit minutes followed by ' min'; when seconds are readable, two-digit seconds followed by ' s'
1 h 21 min 38 s
